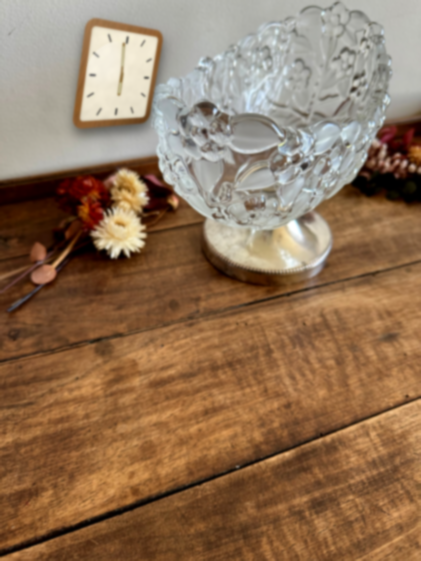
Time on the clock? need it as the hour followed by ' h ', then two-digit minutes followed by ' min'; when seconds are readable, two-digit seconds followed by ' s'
5 h 59 min
